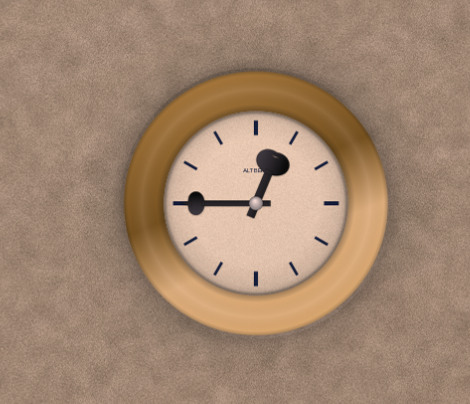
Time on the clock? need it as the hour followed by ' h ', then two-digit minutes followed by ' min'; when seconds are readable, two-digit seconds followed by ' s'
12 h 45 min
